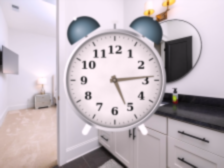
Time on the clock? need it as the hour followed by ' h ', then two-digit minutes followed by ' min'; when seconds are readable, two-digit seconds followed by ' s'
5 h 14 min
